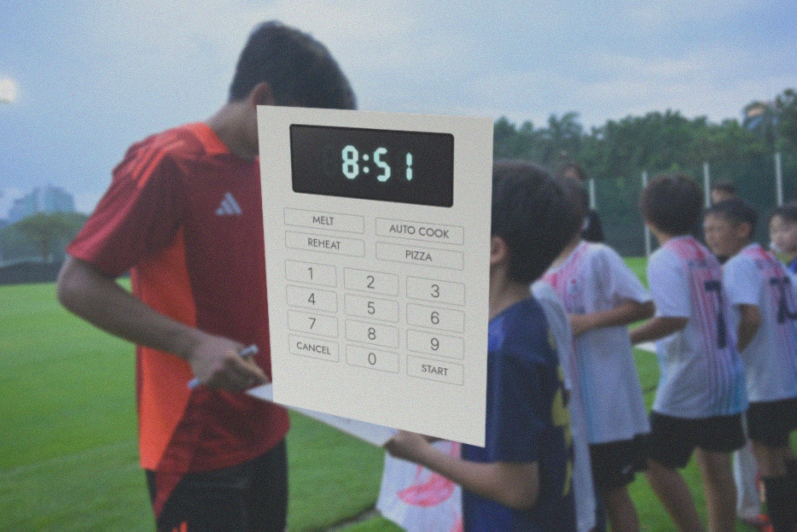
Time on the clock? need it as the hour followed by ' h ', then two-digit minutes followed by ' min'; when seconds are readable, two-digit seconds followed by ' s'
8 h 51 min
